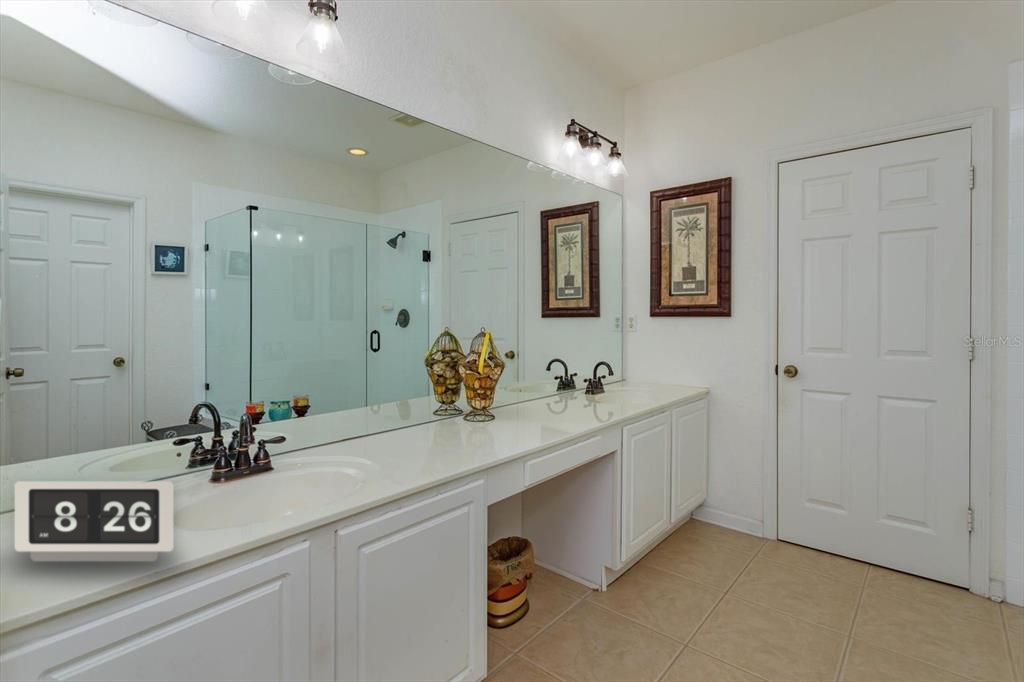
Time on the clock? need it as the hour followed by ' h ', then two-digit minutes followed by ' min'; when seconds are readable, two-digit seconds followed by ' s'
8 h 26 min
